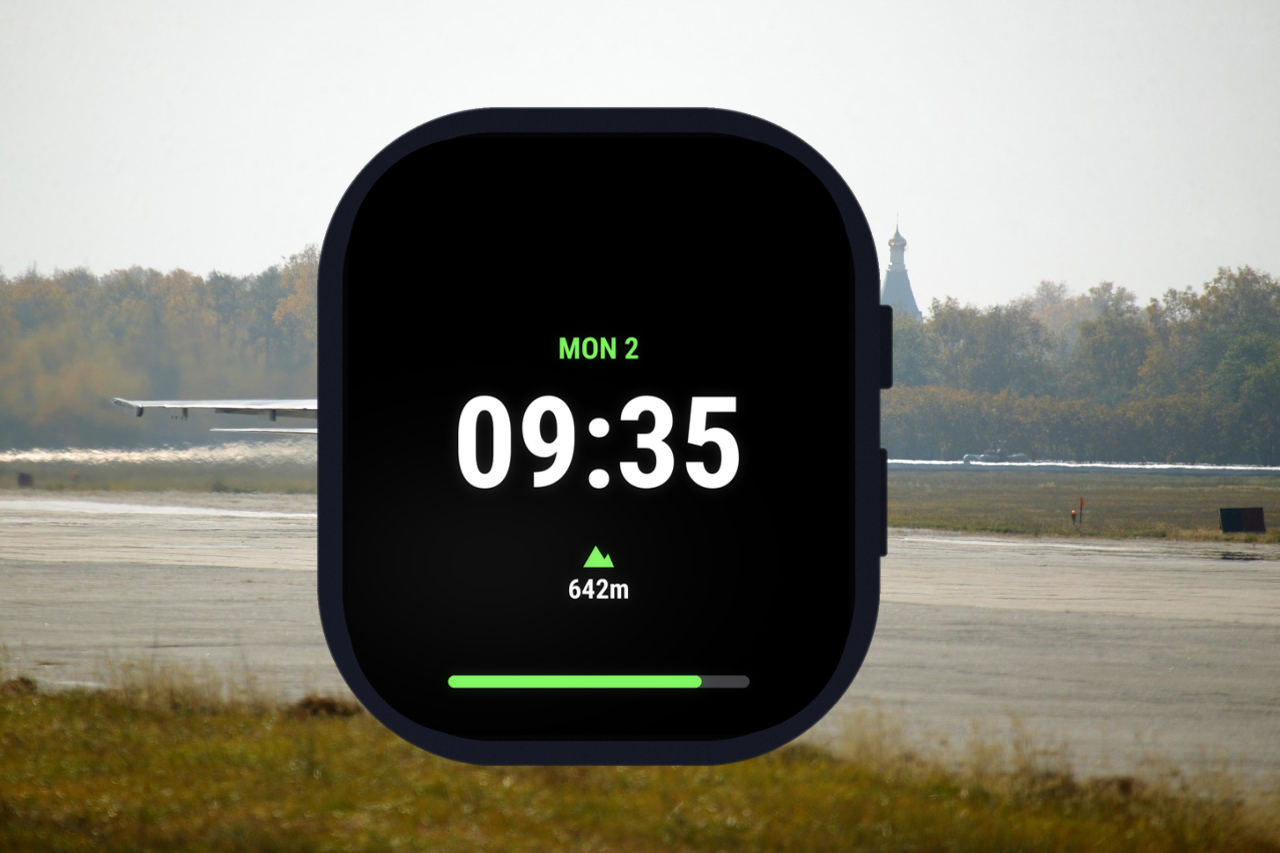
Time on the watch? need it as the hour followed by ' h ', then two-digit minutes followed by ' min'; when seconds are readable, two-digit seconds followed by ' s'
9 h 35 min
